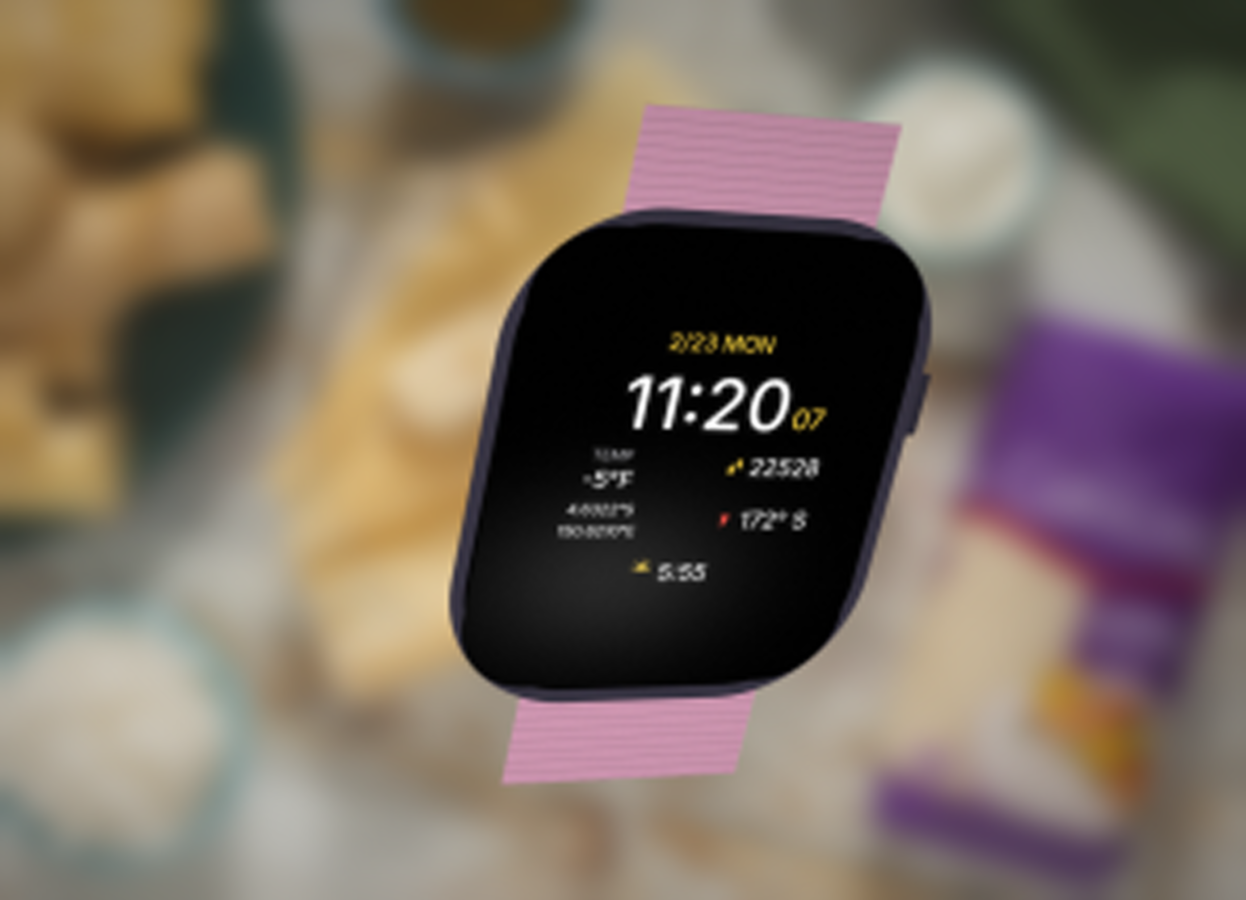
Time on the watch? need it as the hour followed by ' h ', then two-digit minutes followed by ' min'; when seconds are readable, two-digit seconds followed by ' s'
11 h 20 min
